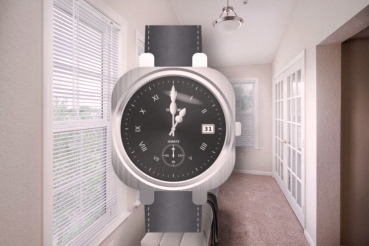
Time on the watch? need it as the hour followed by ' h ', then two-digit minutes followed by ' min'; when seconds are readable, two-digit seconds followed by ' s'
1 h 00 min
